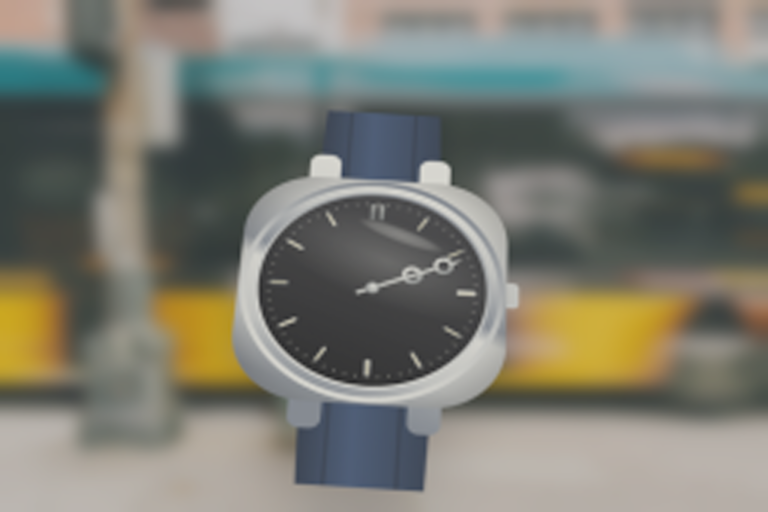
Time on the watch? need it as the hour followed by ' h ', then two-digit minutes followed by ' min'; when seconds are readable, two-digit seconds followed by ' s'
2 h 11 min
